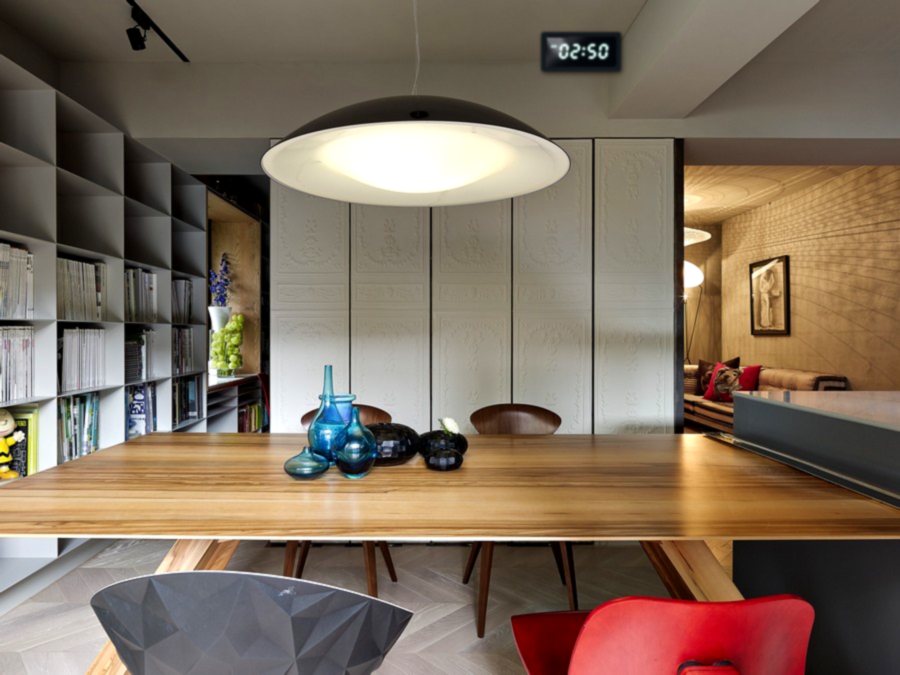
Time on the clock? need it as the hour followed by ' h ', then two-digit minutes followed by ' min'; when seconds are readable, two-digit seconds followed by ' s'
2 h 50 min
